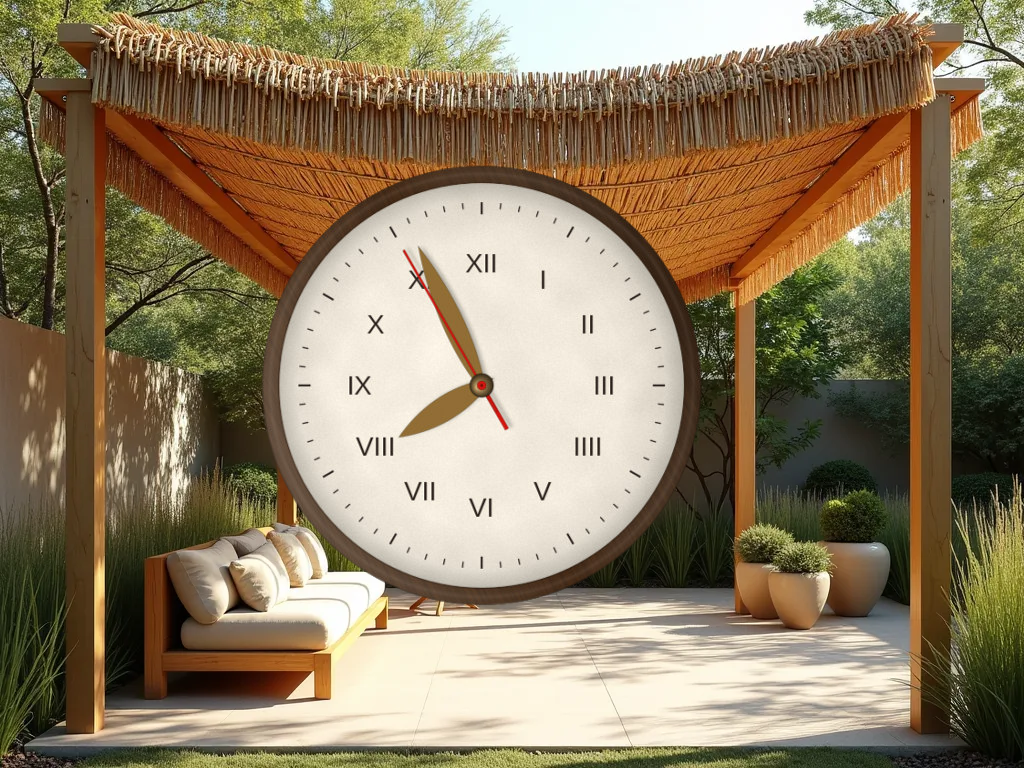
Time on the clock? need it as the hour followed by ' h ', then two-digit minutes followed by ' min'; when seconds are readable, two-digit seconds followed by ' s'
7 h 55 min 55 s
